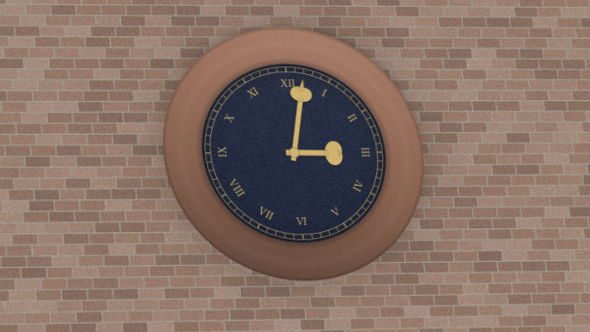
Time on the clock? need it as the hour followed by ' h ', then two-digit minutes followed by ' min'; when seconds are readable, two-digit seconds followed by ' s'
3 h 02 min
